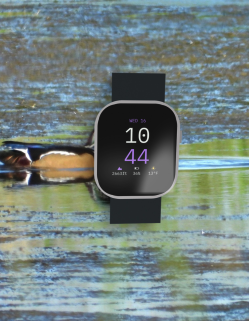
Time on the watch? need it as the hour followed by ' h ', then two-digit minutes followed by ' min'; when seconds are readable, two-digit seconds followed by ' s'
10 h 44 min
